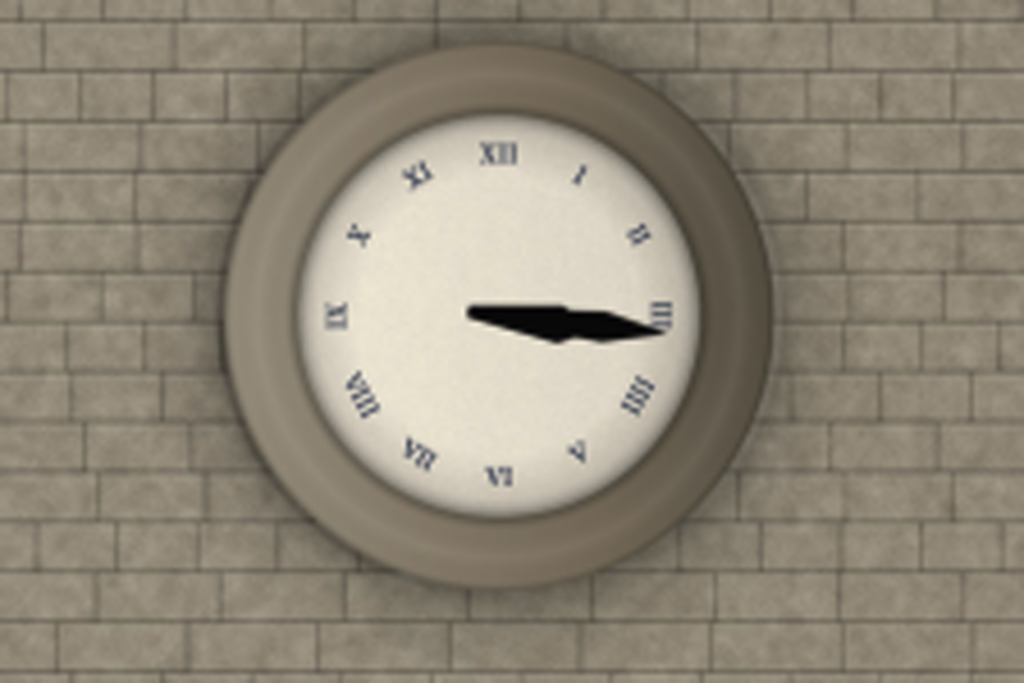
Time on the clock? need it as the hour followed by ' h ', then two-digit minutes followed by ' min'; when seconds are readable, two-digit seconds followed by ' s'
3 h 16 min
